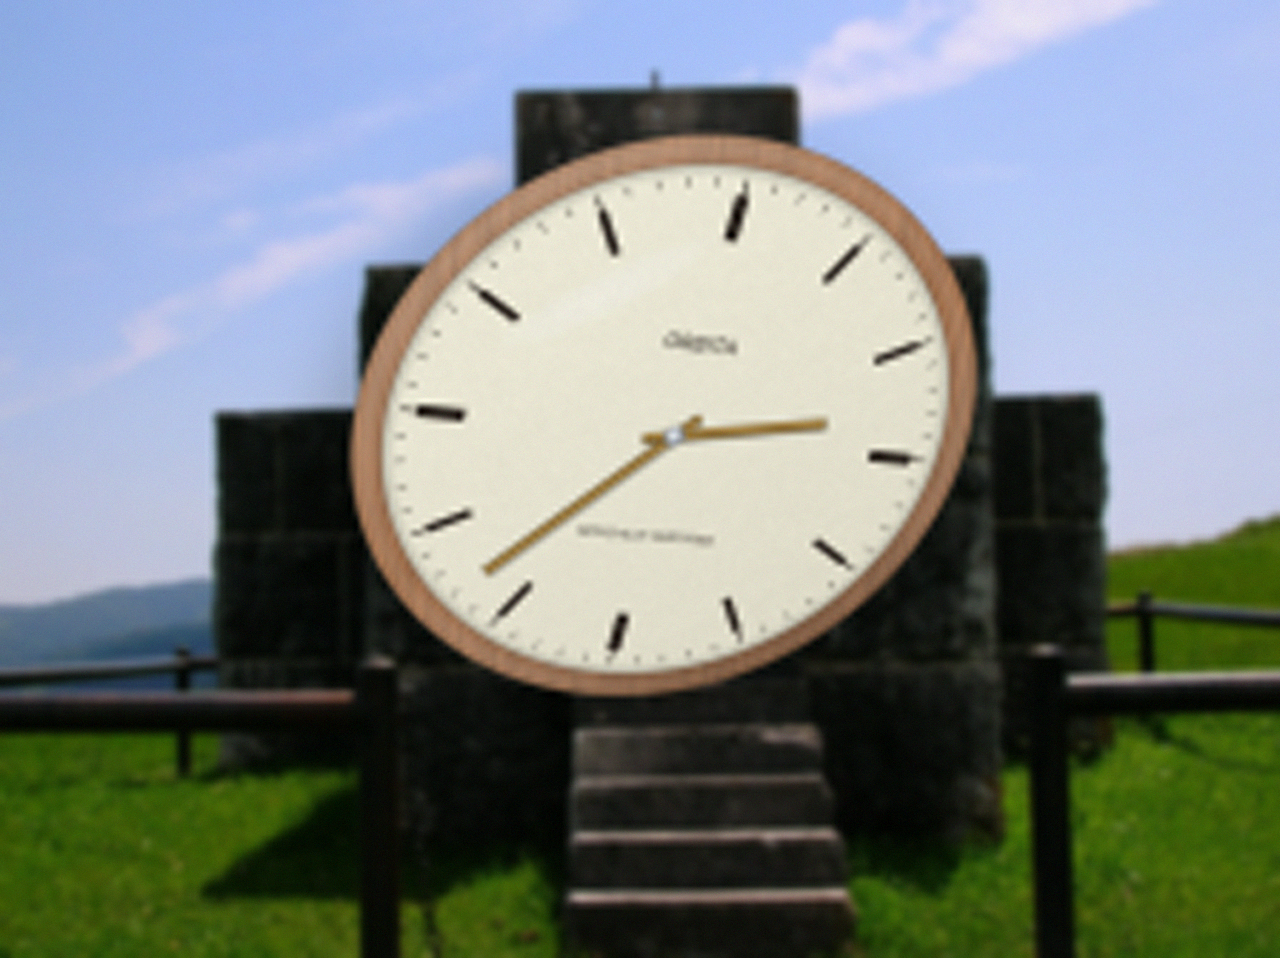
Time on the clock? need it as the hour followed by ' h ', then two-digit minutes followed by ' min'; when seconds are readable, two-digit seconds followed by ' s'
2 h 37 min
